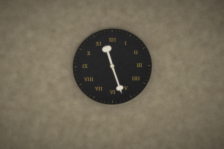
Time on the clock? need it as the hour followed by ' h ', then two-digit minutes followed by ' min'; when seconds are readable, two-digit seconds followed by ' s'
11 h 27 min
